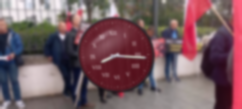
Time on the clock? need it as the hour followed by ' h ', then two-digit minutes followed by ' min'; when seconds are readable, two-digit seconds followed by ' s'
8 h 16 min
